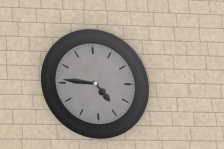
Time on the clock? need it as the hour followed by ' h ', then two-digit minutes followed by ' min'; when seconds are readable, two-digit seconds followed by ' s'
4 h 46 min
